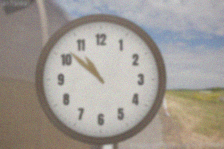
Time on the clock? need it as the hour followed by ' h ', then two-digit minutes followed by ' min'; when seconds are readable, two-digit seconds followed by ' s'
10 h 52 min
